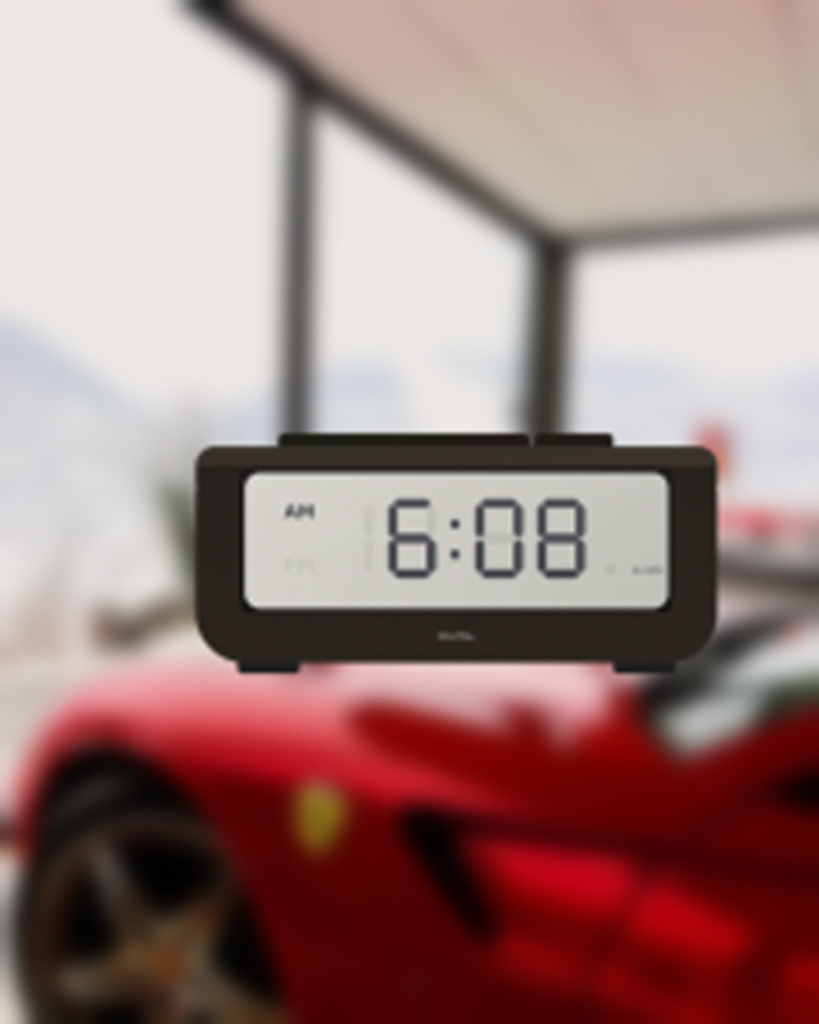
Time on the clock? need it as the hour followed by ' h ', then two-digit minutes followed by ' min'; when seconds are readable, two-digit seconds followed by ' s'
6 h 08 min
